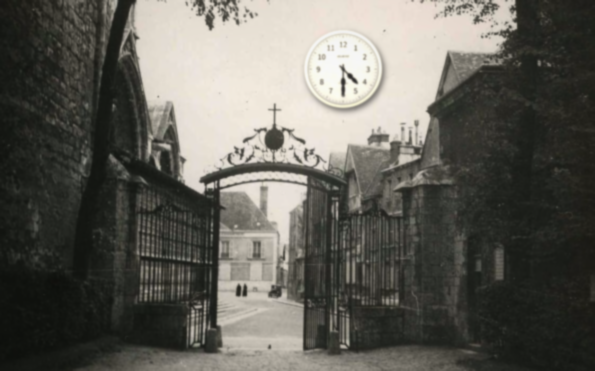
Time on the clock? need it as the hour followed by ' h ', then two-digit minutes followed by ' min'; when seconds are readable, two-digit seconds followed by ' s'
4 h 30 min
